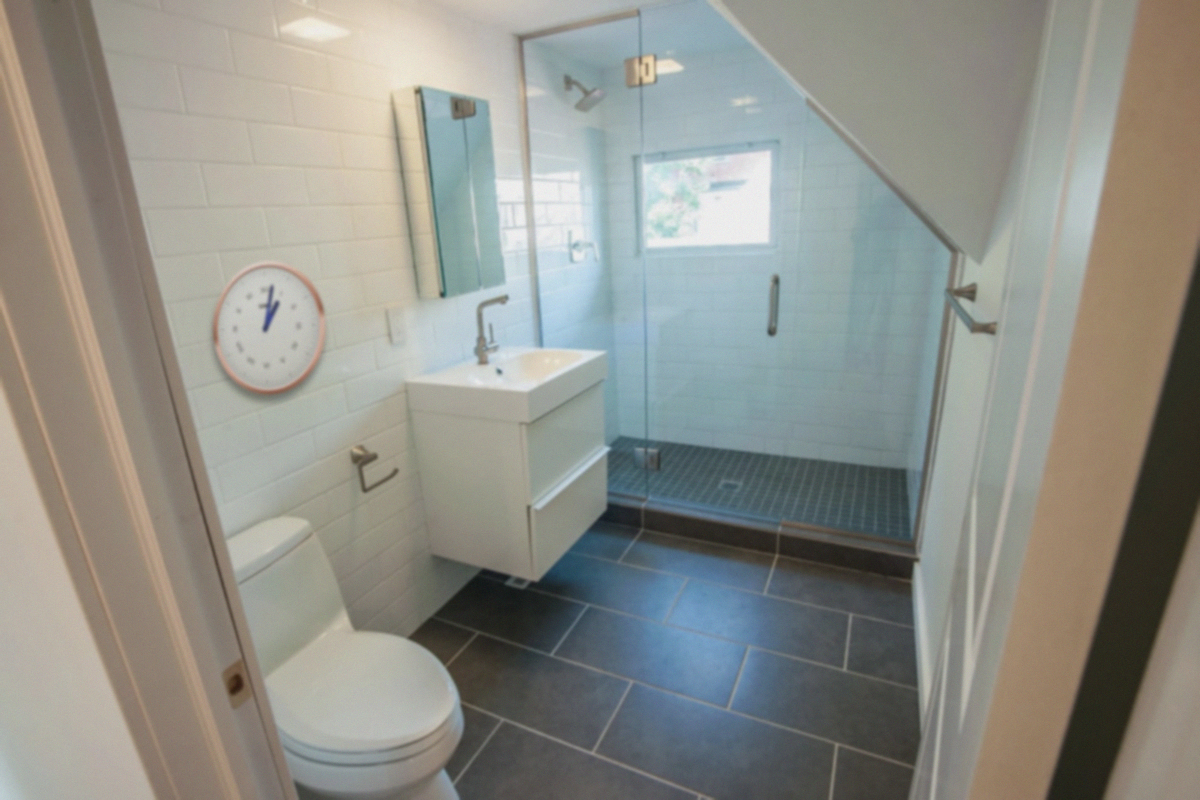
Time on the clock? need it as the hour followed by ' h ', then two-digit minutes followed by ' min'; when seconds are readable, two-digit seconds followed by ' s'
1 h 02 min
